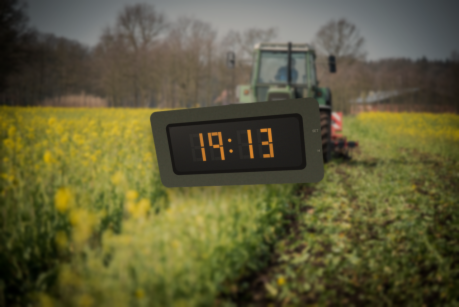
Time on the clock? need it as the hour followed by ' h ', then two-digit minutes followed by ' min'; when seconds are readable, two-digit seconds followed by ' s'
19 h 13 min
